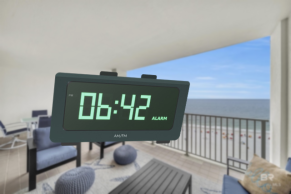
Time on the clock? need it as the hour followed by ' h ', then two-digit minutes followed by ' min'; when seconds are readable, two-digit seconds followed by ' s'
6 h 42 min
